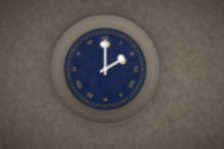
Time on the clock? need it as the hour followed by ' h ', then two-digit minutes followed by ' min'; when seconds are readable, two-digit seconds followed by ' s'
2 h 00 min
